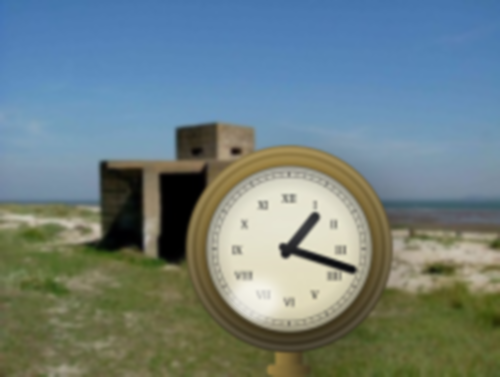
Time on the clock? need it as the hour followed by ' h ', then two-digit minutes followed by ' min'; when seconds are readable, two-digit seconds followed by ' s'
1 h 18 min
